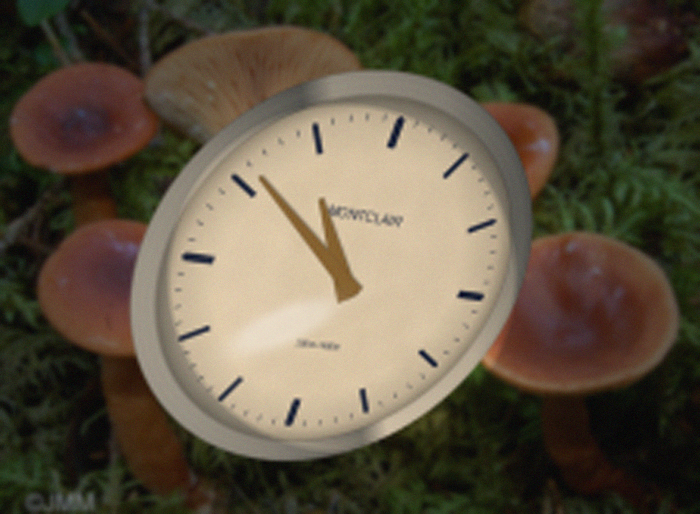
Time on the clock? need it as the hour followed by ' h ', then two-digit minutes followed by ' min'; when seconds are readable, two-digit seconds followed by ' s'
10 h 51 min
